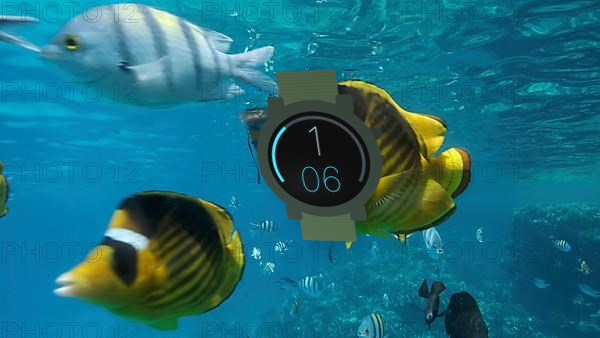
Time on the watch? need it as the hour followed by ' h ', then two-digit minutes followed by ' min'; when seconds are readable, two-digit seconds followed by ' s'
1 h 06 min
